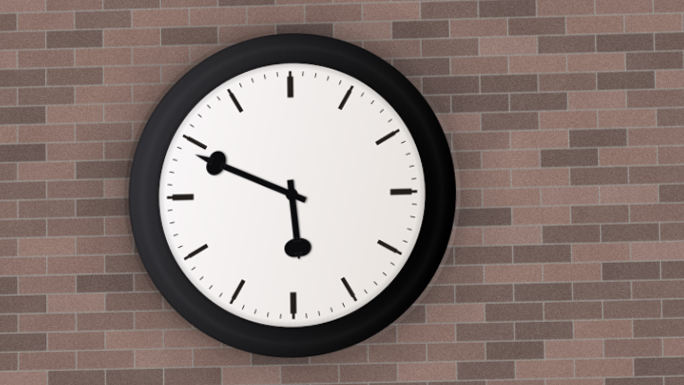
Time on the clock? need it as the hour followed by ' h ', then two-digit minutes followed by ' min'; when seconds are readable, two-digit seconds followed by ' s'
5 h 49 min
